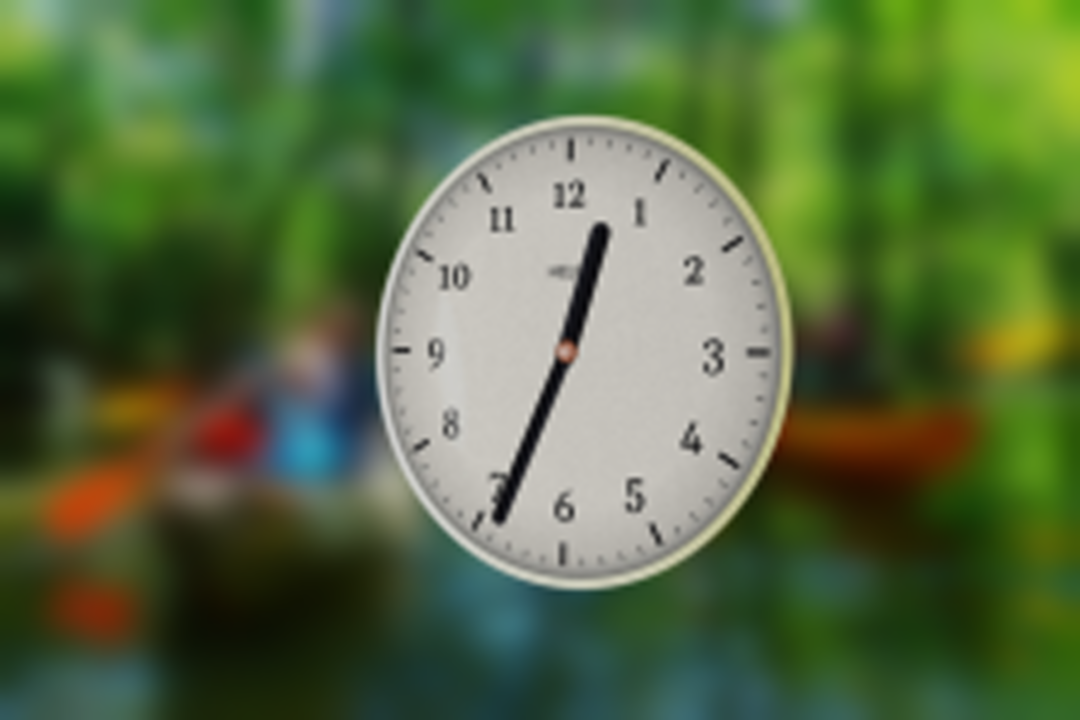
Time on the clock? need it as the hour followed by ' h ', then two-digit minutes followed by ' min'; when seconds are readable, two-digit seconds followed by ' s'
12 h 34 min
